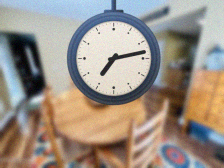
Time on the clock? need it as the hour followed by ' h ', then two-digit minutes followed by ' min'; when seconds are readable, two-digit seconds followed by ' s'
7 h 13 min
